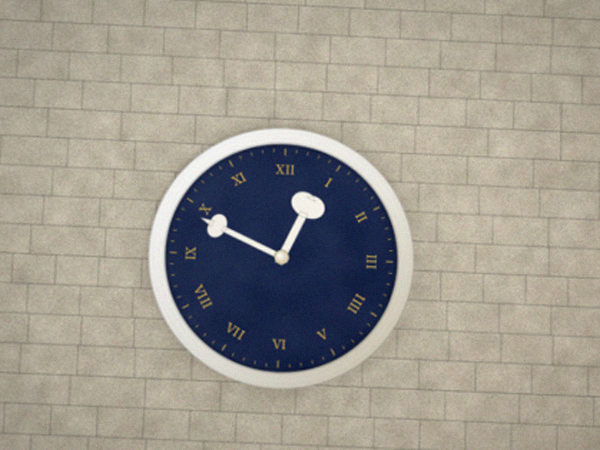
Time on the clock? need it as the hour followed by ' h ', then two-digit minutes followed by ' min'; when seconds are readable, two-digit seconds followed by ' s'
12 h 49 min
